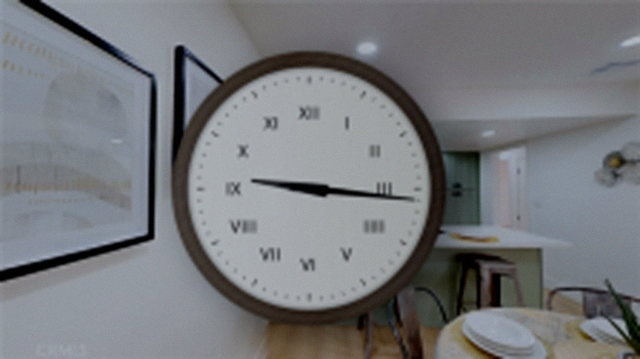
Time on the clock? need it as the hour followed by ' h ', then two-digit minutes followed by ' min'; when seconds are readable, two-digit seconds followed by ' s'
9 h 16 min
